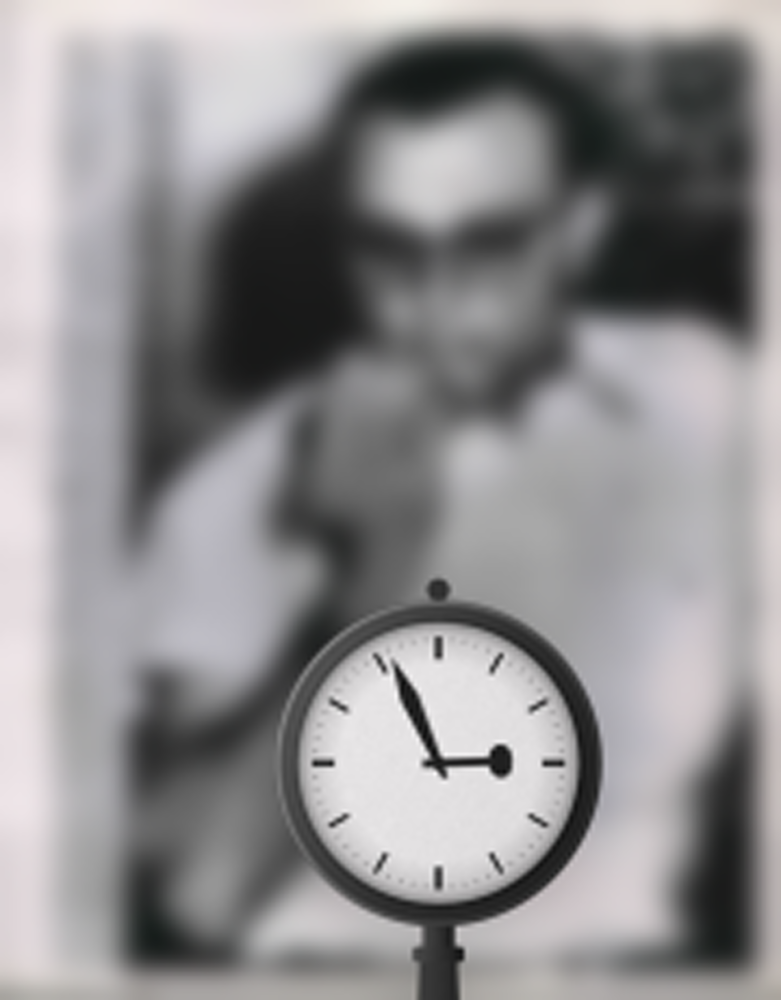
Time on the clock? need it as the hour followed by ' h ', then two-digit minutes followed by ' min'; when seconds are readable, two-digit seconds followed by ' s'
2 h 56 min
